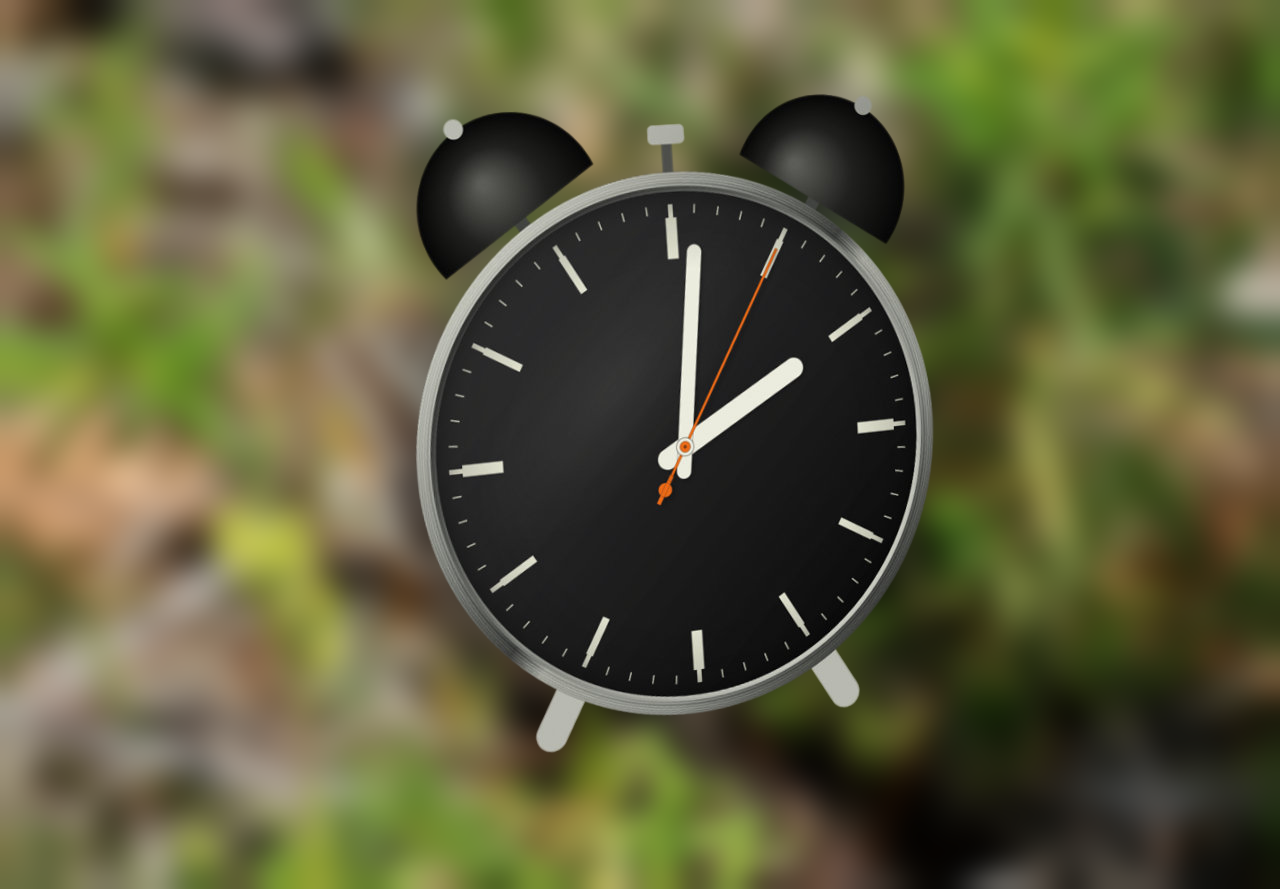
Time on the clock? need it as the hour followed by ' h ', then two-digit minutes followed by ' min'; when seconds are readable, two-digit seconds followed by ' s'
2 h 01 min 05 s
